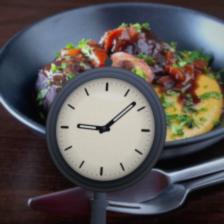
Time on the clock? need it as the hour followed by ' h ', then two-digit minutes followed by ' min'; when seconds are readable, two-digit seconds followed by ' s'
9 h 08 min
